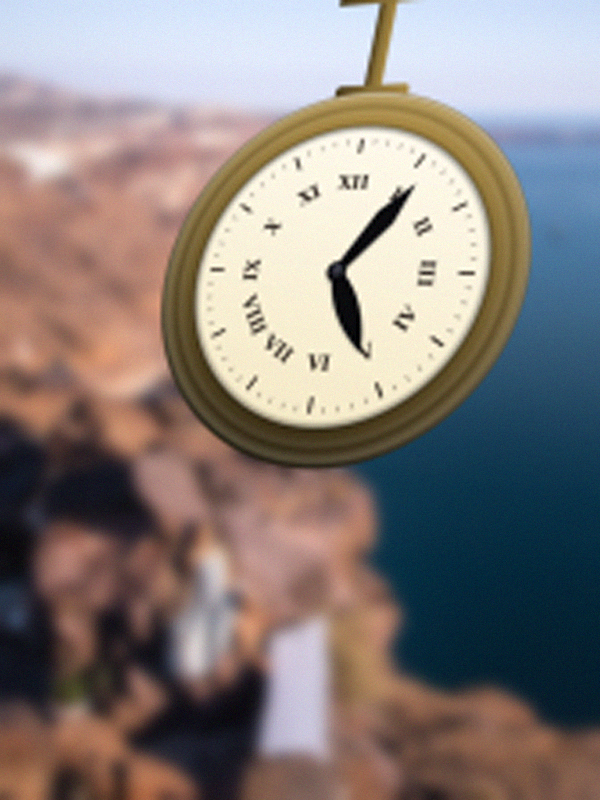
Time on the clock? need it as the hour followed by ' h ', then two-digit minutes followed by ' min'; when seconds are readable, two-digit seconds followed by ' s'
5 h 06 min
